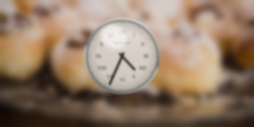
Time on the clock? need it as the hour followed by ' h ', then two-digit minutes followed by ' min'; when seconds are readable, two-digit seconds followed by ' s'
4 h 34 min
